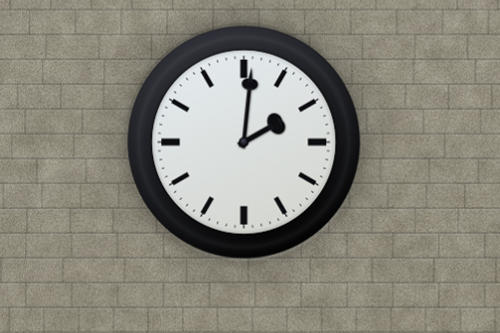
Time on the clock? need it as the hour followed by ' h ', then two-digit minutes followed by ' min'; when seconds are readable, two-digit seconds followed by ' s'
2 h 01 min
